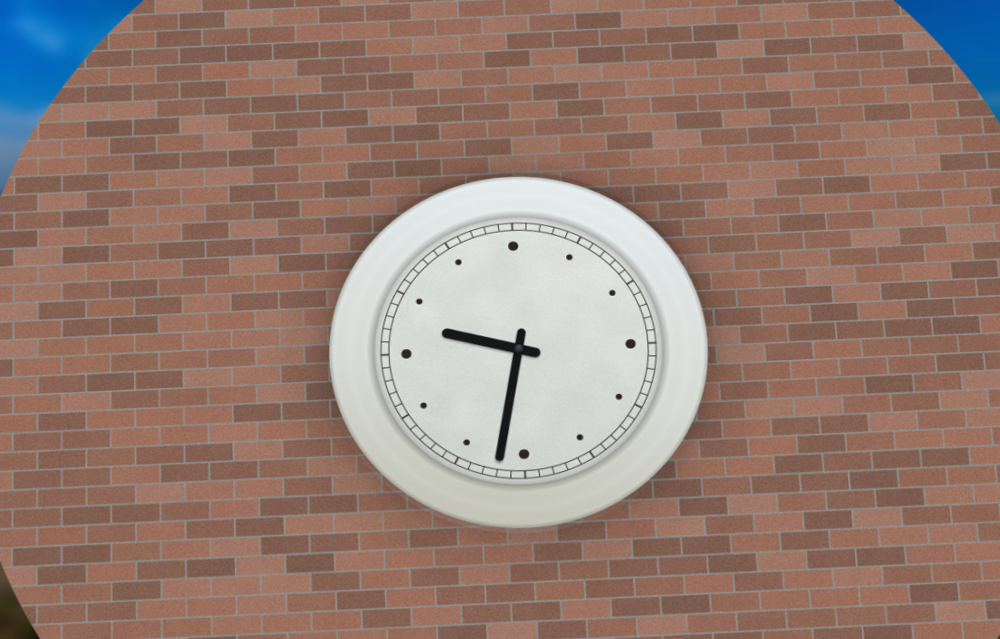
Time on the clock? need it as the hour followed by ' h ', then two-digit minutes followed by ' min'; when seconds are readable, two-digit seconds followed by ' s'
9 h 32 min
